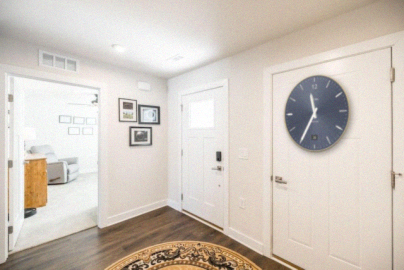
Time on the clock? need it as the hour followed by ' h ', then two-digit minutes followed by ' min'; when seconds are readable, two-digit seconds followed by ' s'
11 h 35 min
